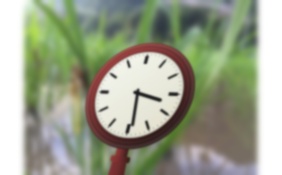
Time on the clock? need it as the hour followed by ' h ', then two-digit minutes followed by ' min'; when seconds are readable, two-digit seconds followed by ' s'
3 h 29 min
